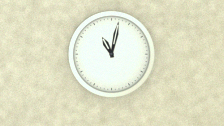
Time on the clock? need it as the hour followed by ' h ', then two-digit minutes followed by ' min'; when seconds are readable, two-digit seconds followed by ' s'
11 h 02 min
